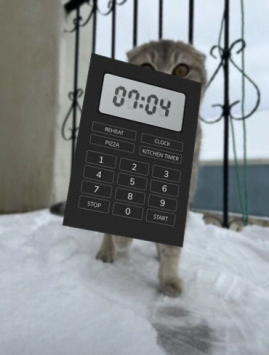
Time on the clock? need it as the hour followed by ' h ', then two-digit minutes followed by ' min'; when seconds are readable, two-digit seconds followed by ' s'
7 h 04 min
